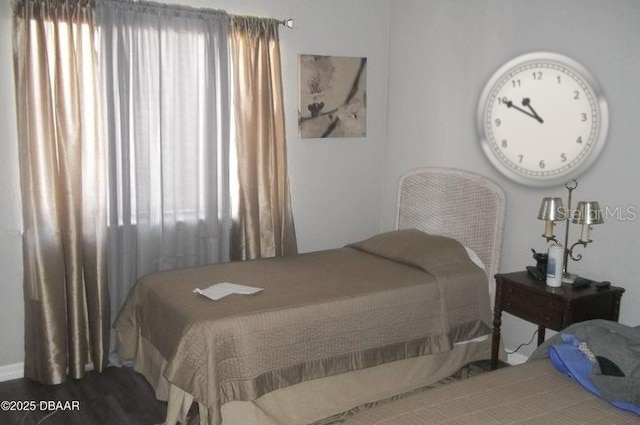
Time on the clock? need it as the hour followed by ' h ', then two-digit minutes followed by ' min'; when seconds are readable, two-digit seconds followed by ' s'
10 h 50 min
